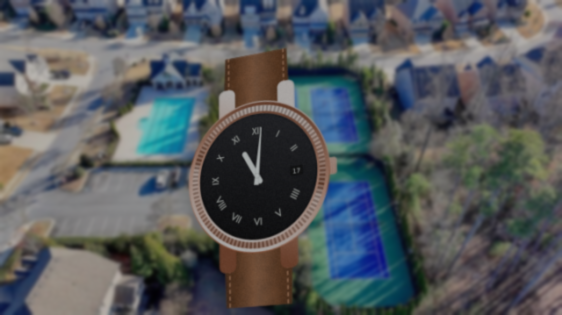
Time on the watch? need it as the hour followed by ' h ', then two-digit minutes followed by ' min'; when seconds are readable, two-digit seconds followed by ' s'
11 h 01 min
